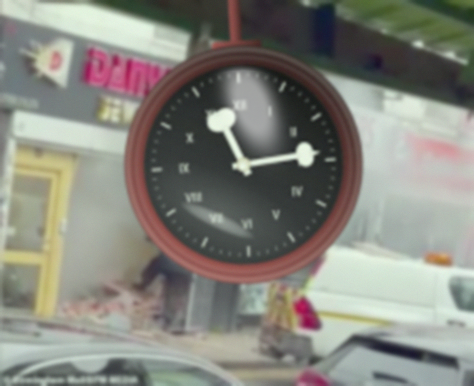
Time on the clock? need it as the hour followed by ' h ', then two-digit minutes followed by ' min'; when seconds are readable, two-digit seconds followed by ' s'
11 h 14 min
